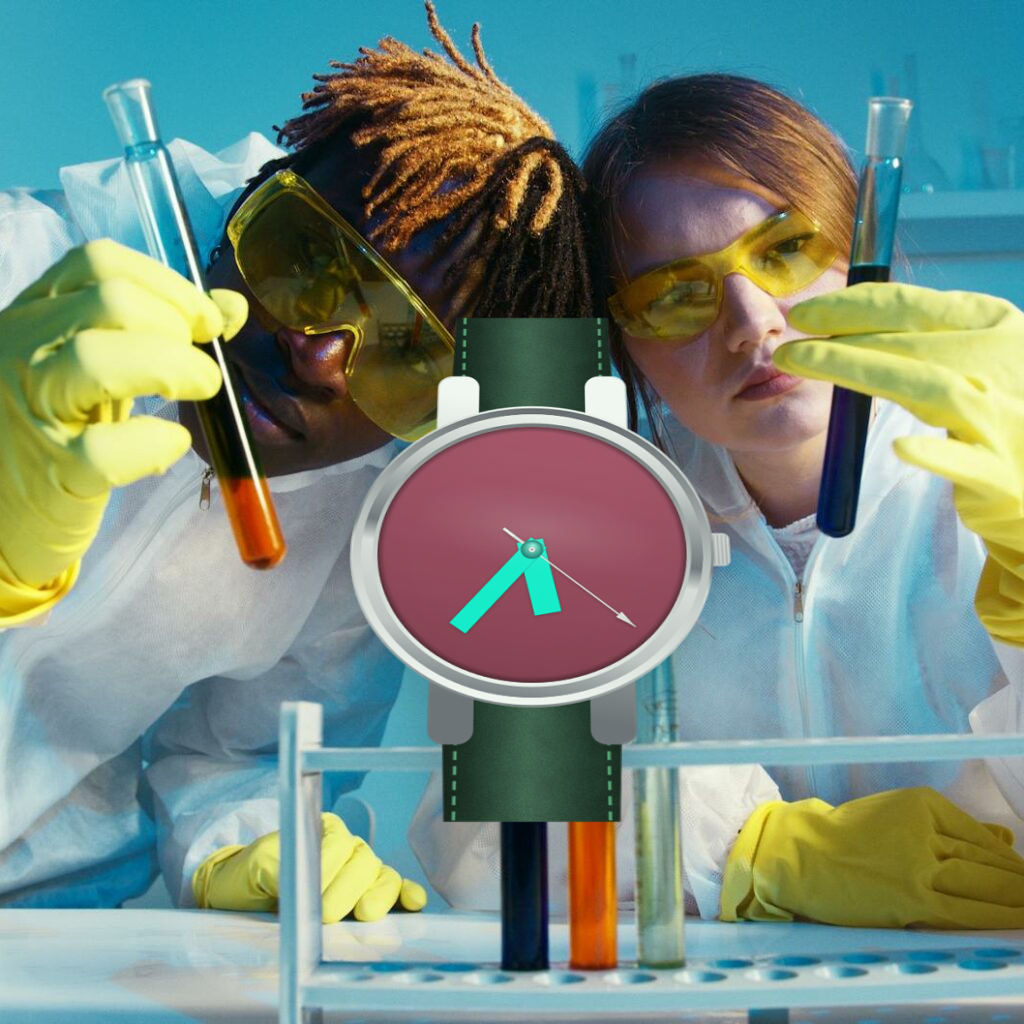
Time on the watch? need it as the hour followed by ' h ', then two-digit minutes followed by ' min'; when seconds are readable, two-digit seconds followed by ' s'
5 h 36 min 22 s
